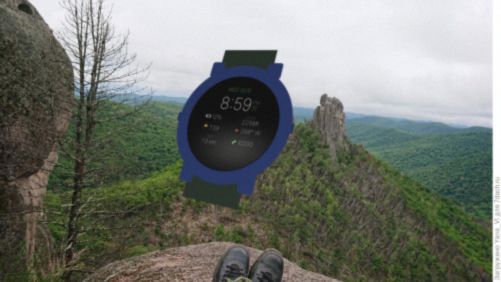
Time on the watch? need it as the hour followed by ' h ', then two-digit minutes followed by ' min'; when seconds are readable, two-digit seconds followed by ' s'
8 h 59 min
